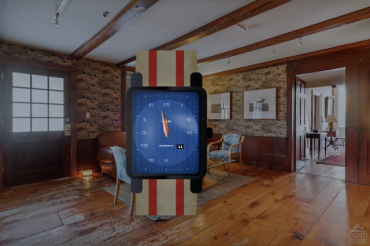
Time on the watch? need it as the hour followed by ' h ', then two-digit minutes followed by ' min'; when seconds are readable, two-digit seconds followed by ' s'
11 h 58 min
